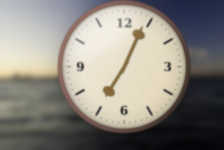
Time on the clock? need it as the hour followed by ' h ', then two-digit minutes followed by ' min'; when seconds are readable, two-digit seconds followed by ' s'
7 h 04 min
